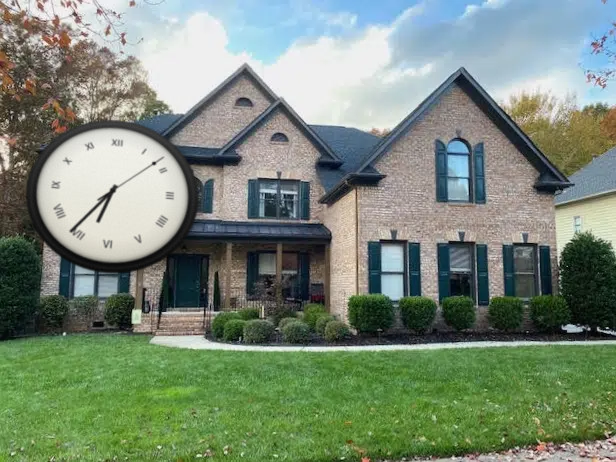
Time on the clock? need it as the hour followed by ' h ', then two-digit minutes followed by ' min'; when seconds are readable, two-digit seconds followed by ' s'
6 h 36 min 08 s
